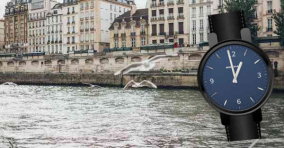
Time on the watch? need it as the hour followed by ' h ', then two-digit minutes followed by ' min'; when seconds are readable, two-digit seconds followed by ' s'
12 h 59 min
